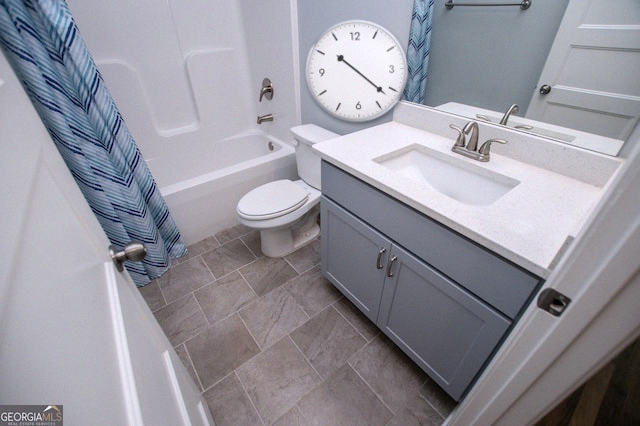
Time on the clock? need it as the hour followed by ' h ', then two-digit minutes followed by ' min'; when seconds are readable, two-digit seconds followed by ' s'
10 h 22 min
